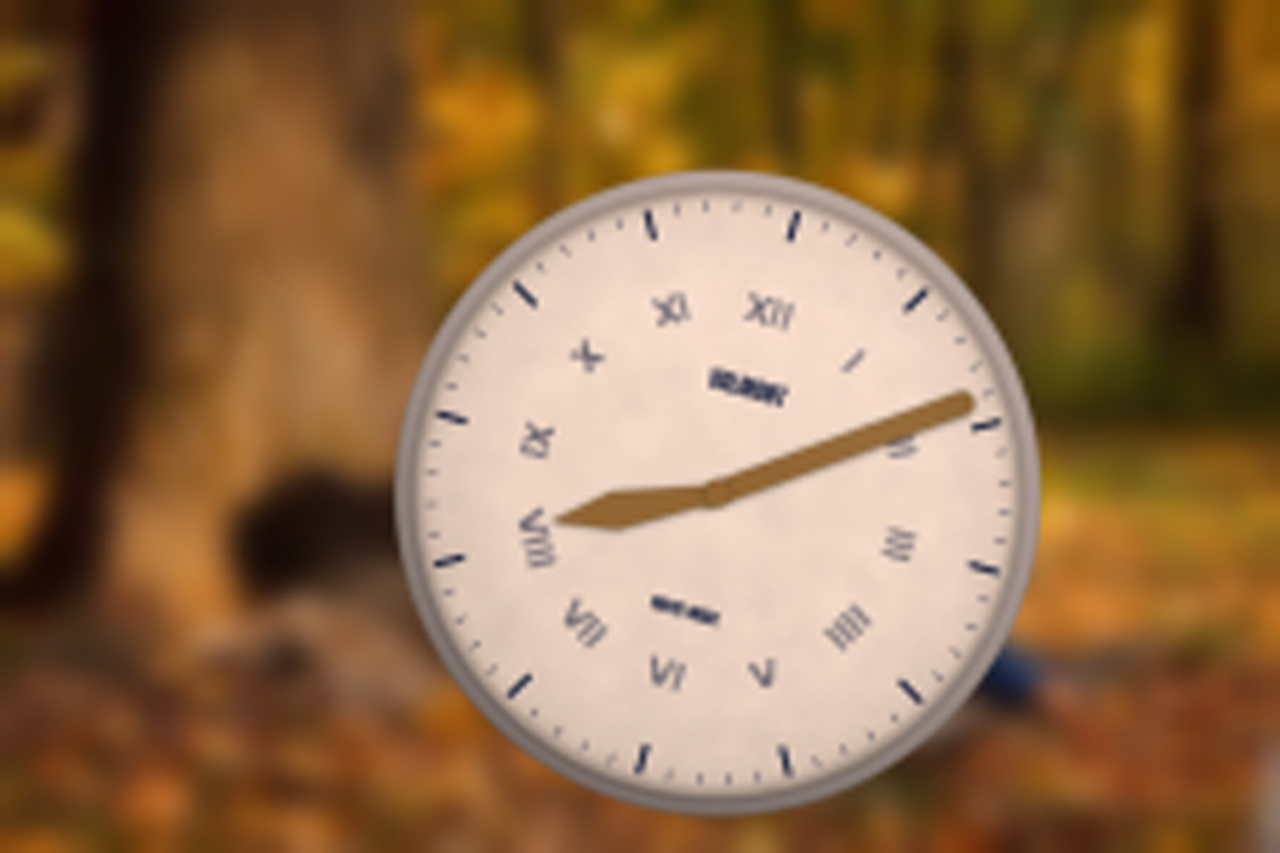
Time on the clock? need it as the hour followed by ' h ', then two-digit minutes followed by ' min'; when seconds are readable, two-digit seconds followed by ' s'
8 h 09 min
